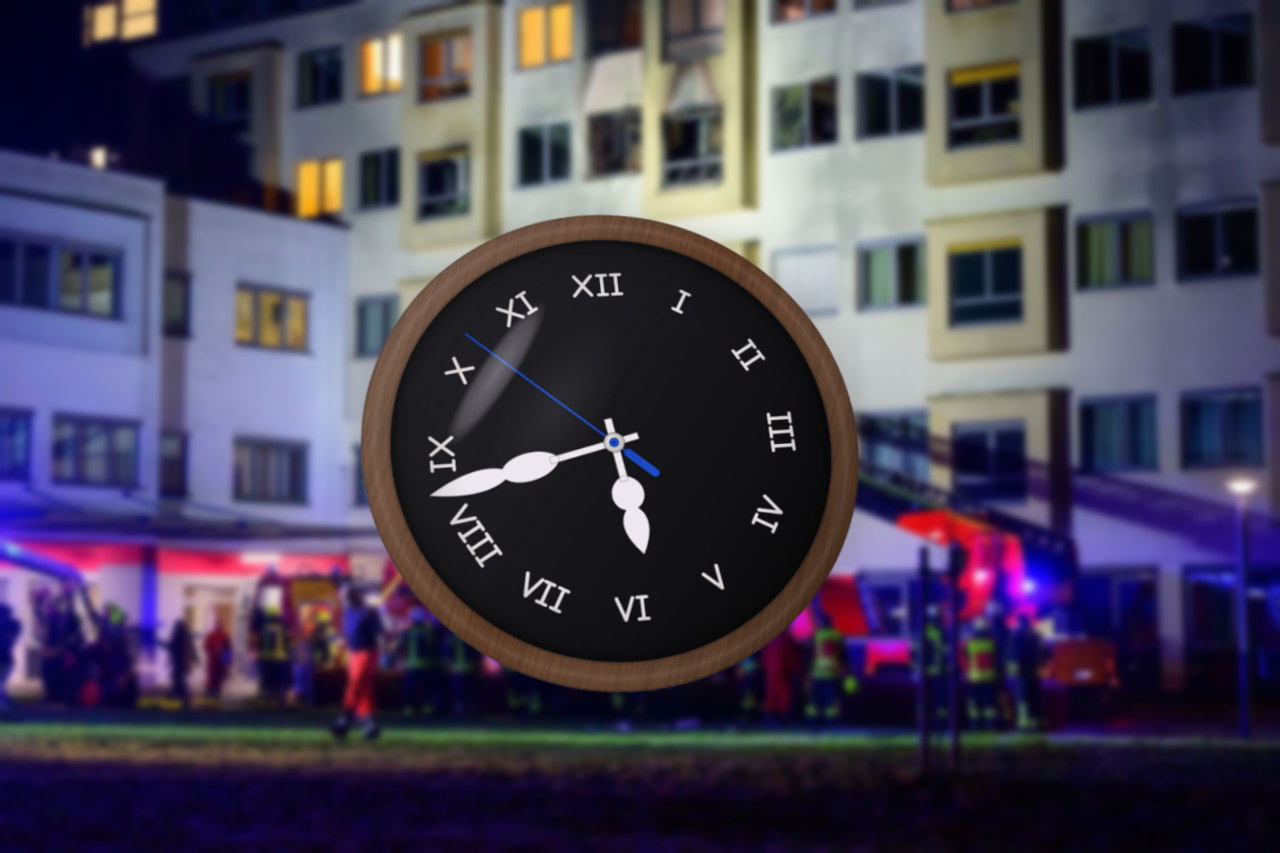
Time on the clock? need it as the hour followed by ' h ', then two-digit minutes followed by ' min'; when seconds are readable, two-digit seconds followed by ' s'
5 h 42 min 52 s
